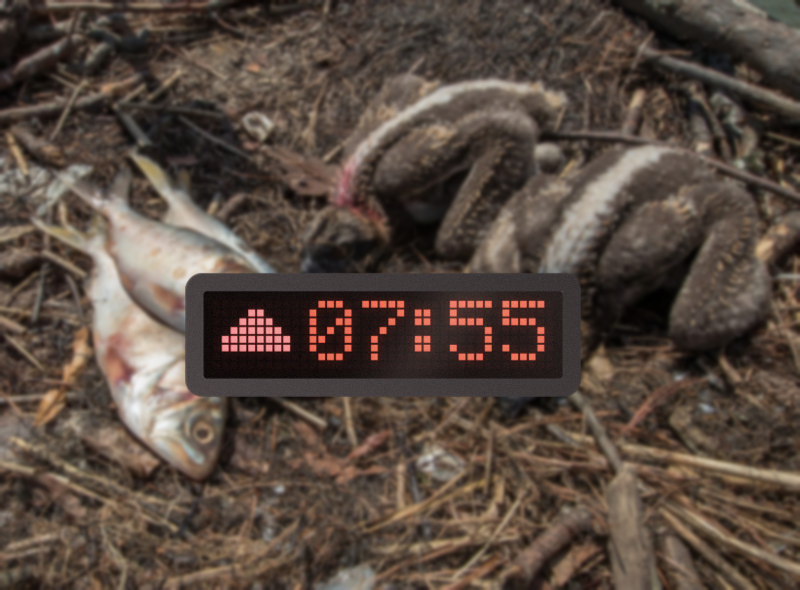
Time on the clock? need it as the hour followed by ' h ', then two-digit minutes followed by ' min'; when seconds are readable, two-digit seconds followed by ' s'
7 h 55 min
